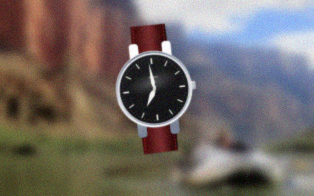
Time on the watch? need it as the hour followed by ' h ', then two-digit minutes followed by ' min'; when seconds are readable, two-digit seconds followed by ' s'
6 h 59 min
